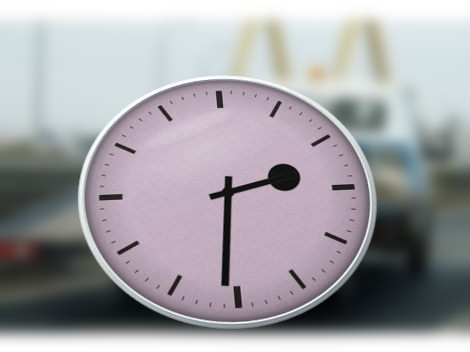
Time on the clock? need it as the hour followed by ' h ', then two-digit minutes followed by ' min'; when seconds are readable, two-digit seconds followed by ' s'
2 h 31 min
